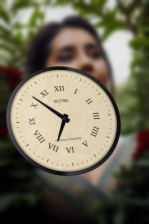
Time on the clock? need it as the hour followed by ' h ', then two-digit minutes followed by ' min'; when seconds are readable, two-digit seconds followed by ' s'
6 h 52 min
